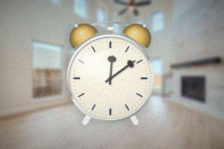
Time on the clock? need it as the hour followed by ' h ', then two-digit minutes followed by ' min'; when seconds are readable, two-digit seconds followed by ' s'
12 h 09 min
